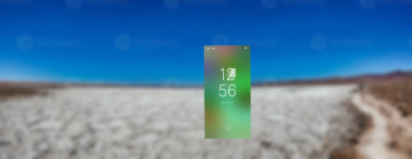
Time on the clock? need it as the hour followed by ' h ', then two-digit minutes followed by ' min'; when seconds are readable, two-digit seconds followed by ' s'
12 h 56 min
